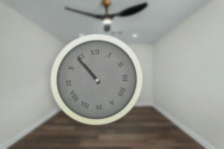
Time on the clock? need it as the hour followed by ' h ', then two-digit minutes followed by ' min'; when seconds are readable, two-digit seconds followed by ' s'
10 h 54 min
